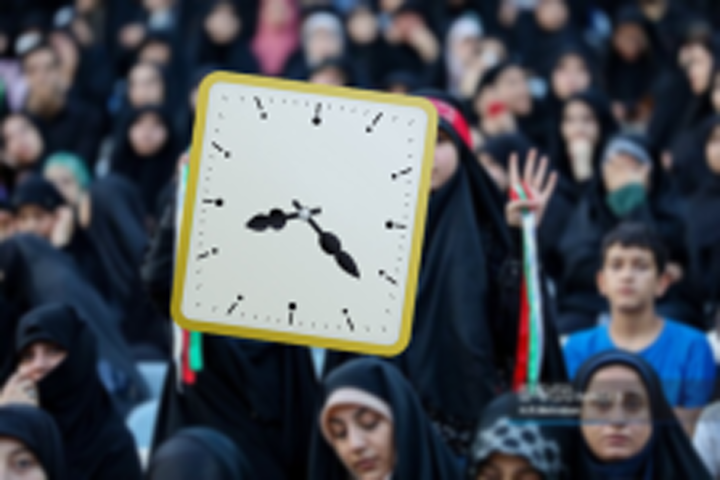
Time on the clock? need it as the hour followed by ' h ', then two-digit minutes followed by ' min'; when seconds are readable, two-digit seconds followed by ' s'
8 h 22 min
